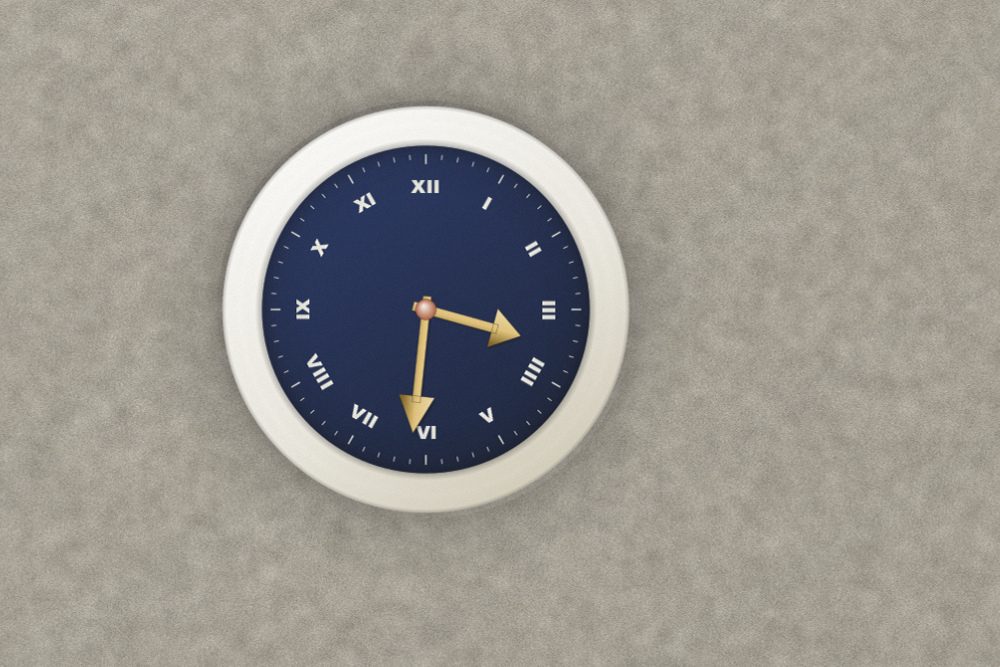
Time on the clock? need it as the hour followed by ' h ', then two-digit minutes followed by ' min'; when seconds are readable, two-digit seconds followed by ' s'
3 h 31 min
